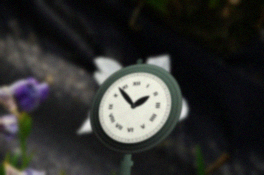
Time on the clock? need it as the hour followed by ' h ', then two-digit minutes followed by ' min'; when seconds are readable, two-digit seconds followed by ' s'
1 h 53 min
